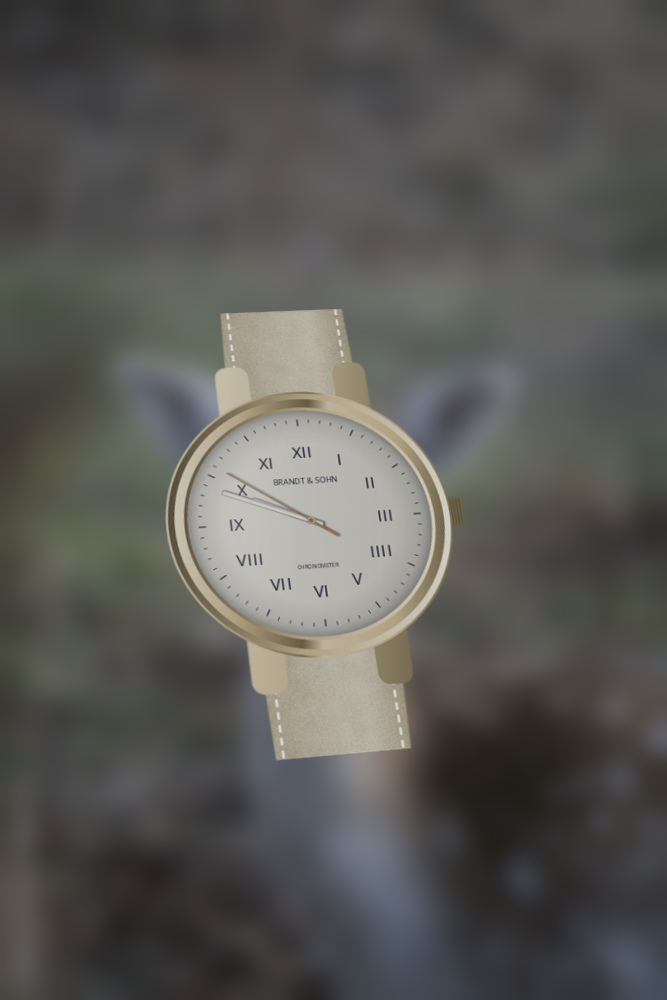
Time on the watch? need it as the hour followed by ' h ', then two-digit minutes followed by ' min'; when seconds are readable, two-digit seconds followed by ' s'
9 h 48 min 51 s
